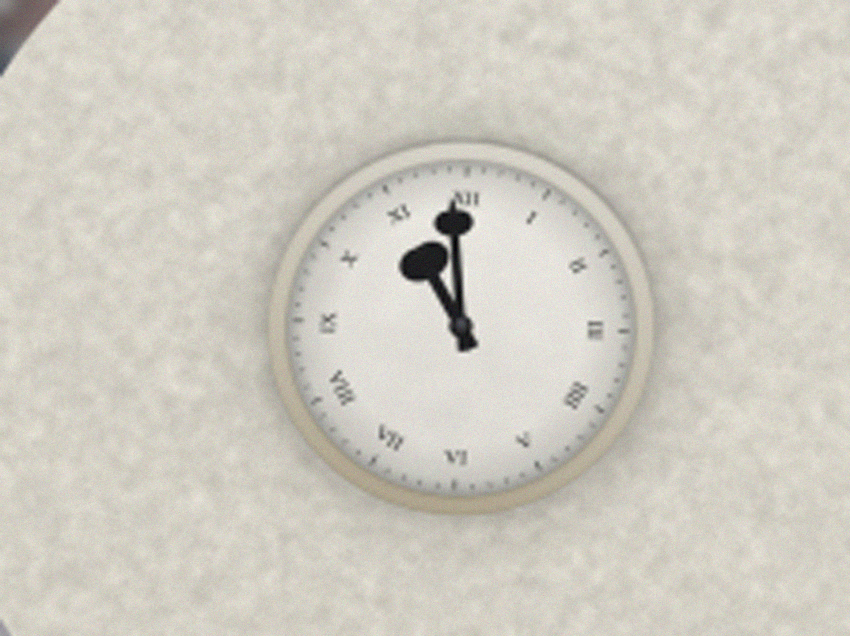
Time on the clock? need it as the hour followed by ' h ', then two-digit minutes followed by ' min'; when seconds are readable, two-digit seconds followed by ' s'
10 h 59 min
